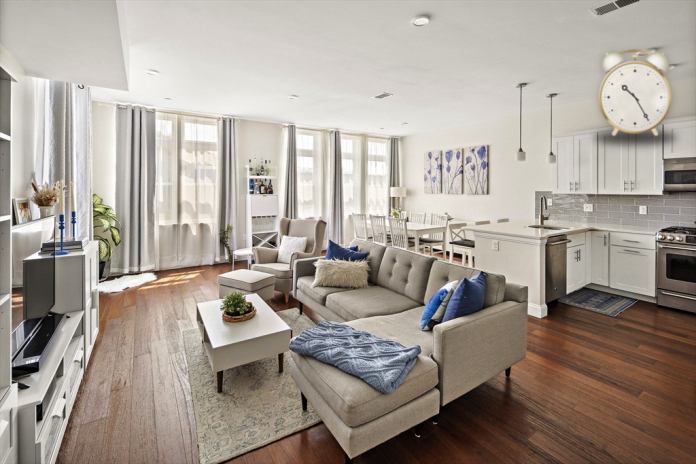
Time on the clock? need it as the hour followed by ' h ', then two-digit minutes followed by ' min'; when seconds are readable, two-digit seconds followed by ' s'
10 h 25 min
